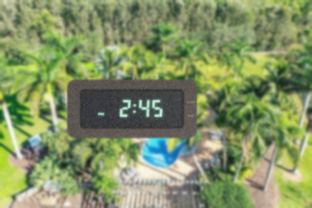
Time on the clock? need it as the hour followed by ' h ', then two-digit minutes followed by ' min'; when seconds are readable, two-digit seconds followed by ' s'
2 h 45 min
